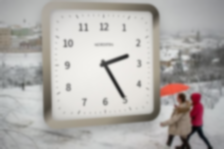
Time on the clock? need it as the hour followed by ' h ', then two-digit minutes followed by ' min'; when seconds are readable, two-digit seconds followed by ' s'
2 h 25 min
